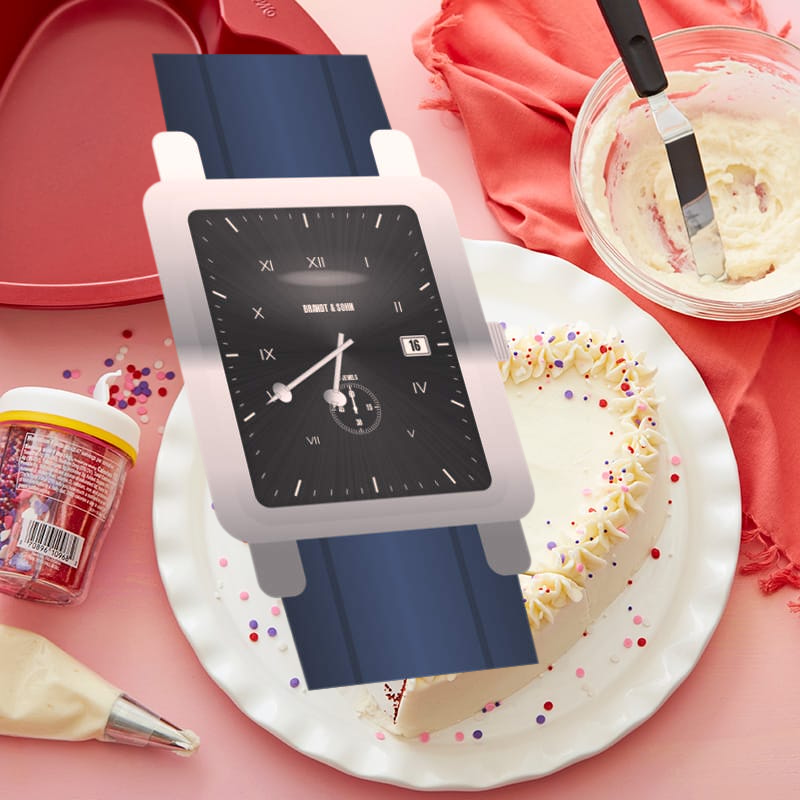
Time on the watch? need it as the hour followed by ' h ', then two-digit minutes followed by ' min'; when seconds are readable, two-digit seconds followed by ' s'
6 h 40 min
